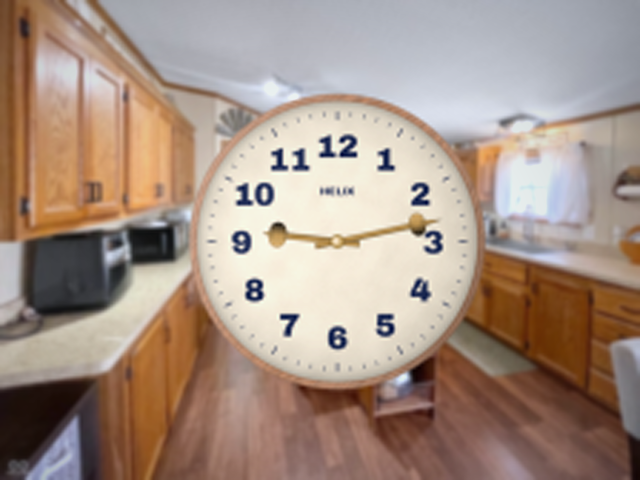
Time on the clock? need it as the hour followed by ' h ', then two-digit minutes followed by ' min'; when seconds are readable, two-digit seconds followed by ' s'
9 h 13 min
